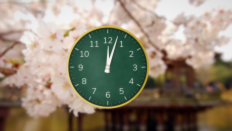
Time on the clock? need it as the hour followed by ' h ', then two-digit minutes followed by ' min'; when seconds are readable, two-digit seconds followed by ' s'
12 h 03 min
